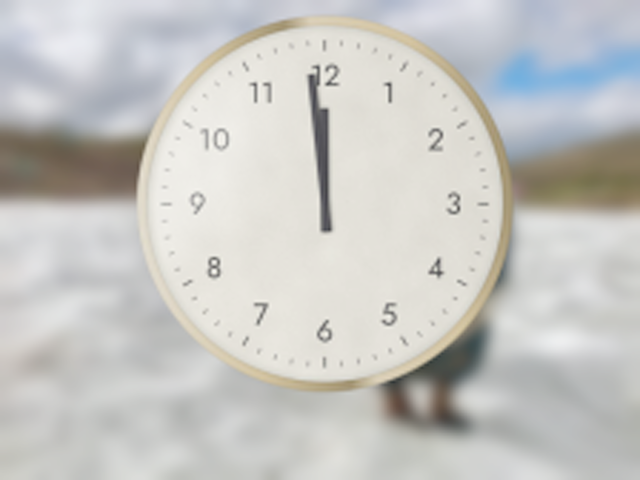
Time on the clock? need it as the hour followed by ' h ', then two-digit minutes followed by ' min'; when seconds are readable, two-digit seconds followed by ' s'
11 h 59 min
